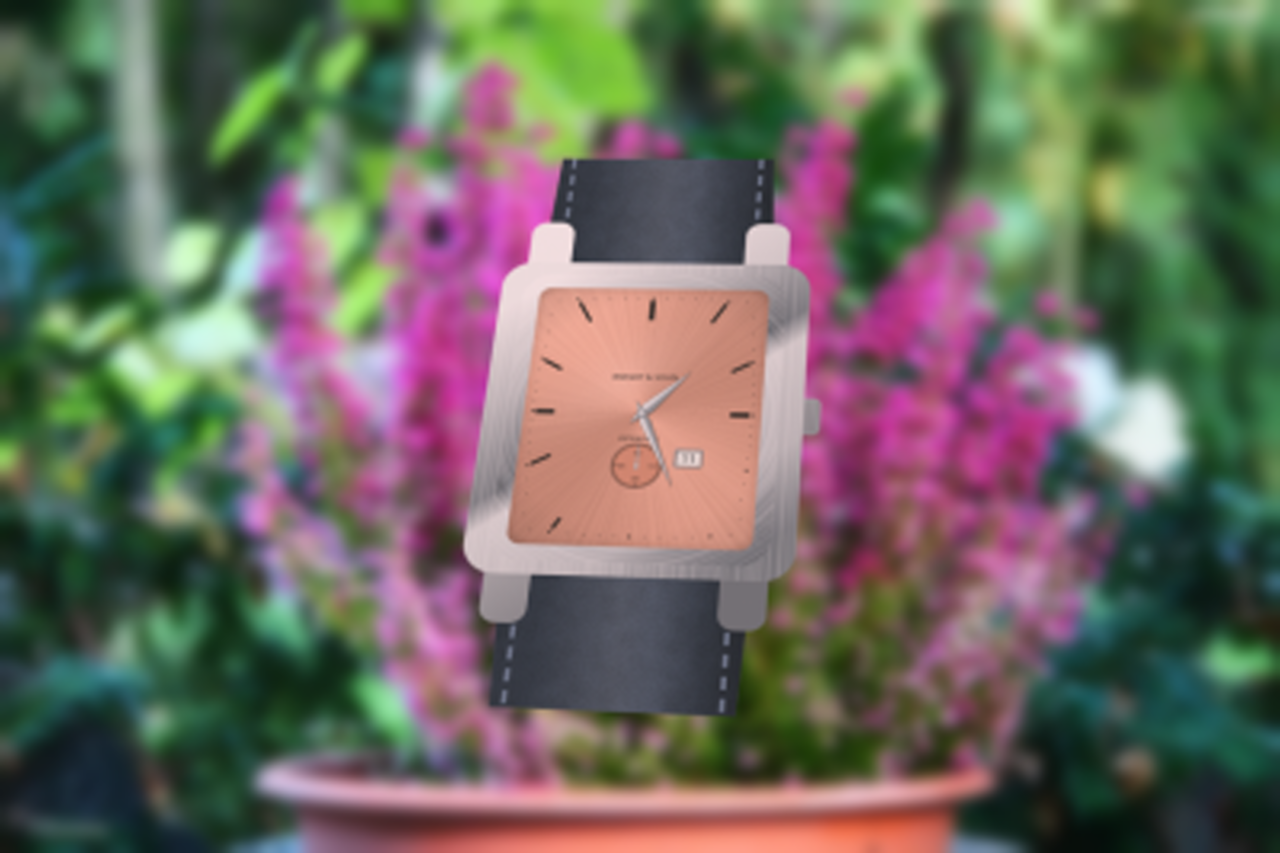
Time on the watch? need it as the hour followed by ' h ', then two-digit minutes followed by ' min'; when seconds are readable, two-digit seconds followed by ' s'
1 h 26 min
